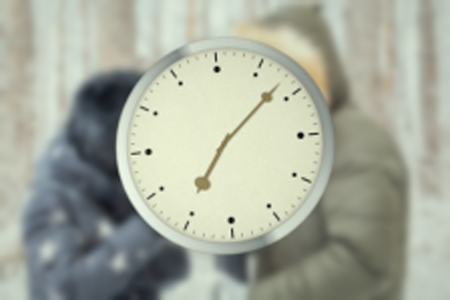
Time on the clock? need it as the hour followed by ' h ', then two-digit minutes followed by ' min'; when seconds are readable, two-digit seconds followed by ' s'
7 h 08 min
